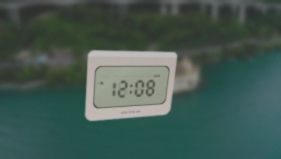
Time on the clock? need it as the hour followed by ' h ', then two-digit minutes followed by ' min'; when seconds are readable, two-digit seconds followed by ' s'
12 h 08 min
